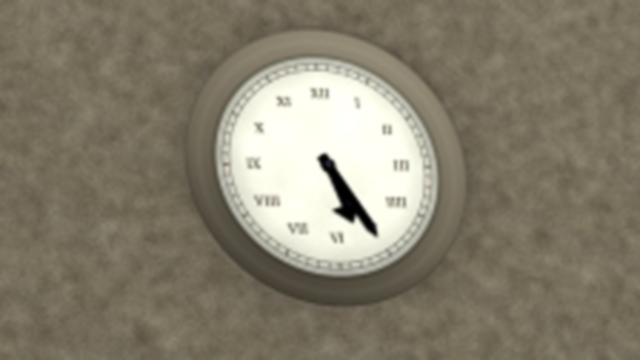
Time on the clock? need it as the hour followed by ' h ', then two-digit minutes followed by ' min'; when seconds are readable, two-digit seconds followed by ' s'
5 h 25 min
